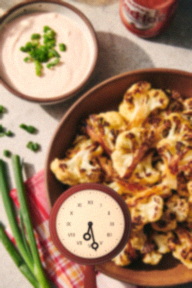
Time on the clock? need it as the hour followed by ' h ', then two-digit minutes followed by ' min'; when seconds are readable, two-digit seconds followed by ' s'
6 h 28 min
